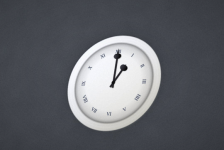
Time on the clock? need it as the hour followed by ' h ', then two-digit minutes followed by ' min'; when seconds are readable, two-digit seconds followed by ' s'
1 h 00 min
